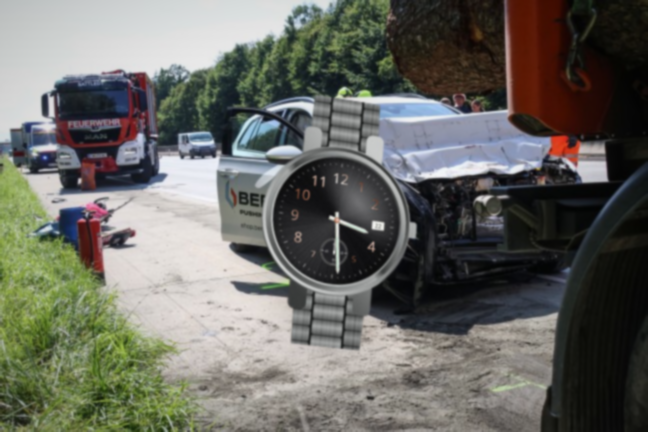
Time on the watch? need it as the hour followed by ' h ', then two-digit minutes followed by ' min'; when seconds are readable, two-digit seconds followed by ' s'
3 h 29 min
